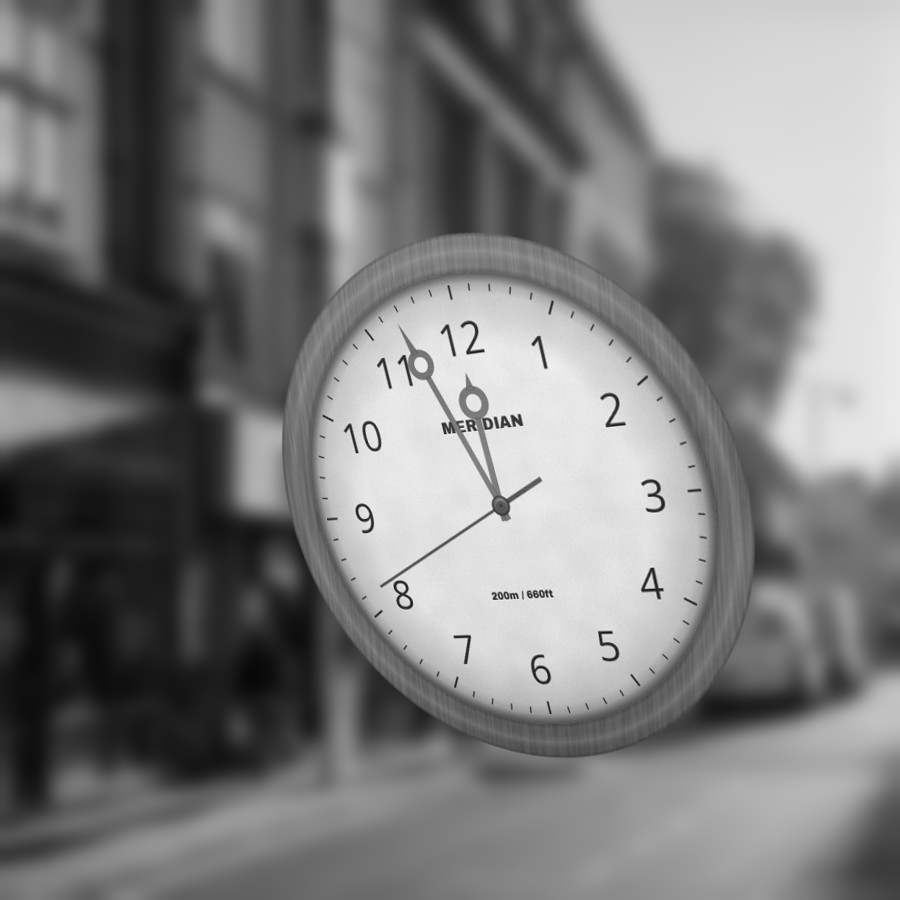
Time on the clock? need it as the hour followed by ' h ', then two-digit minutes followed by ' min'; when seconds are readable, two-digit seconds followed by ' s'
11 h 56 min 41 s
